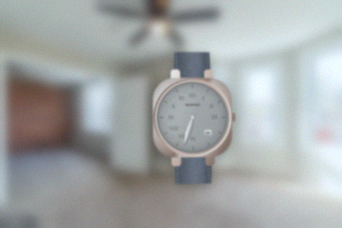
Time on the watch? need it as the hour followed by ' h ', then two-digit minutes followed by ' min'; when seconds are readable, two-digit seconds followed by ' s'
6 h 33 min
